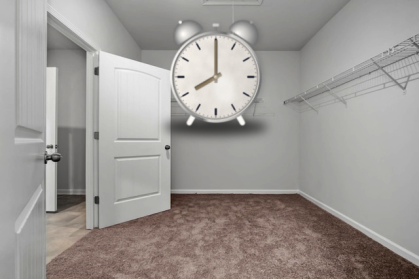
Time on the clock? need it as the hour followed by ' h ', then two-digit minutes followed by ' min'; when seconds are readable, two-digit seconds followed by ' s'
8 h 00 min
